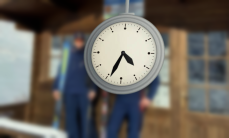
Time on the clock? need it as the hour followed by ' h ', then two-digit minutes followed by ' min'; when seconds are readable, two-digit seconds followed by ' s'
4 h 34 min
